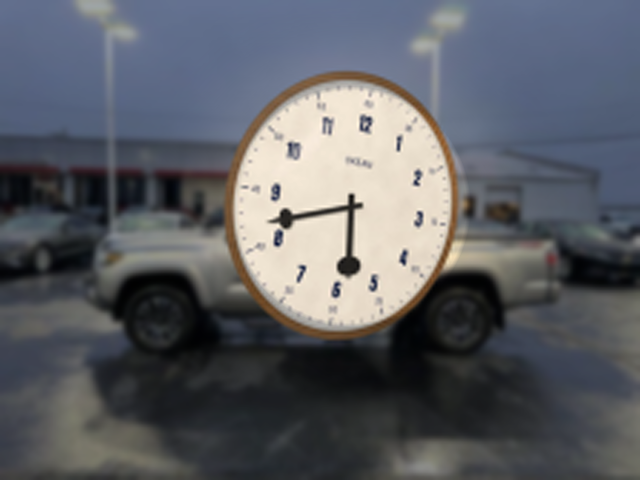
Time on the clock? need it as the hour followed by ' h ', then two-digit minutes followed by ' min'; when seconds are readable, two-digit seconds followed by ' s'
5 h 42 min
